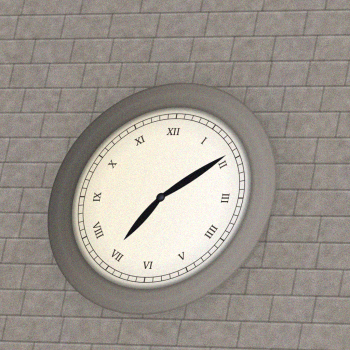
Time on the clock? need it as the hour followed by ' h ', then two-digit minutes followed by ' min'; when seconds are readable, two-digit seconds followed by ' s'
7 h 09 min
